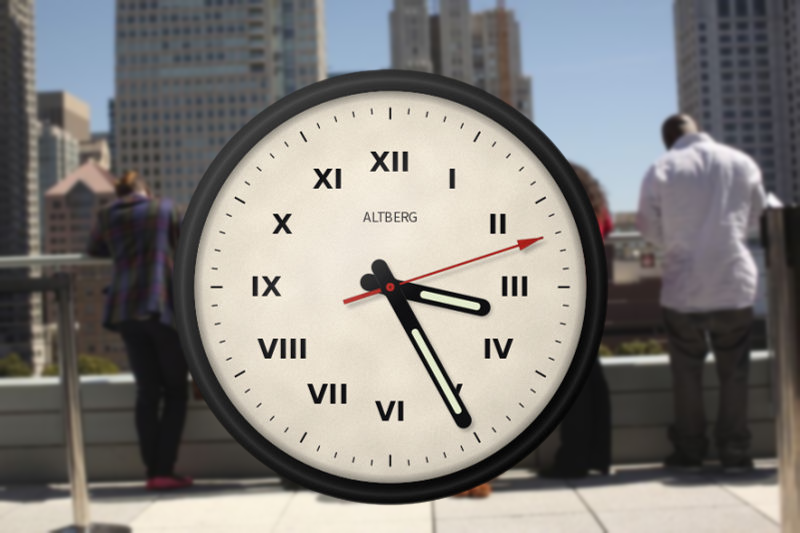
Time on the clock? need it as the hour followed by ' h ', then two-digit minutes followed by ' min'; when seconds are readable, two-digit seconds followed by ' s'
3 h 25 min 12 s
